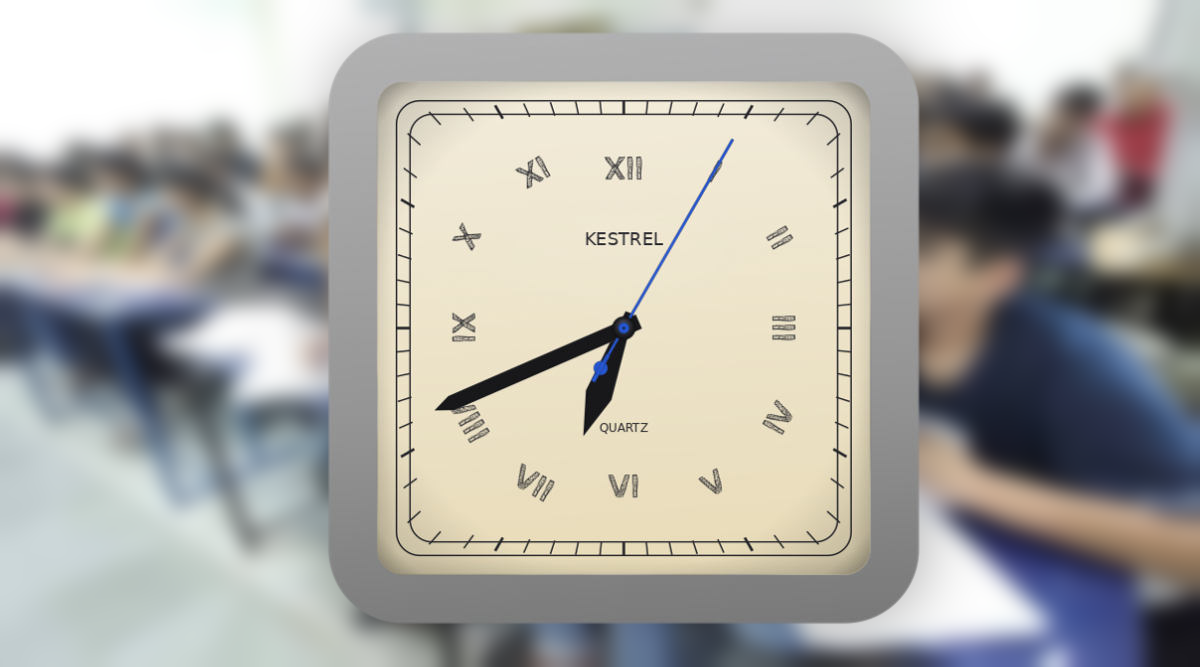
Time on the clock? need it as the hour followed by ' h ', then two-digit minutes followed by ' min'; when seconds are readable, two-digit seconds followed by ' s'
6 h 41 min 05 s
